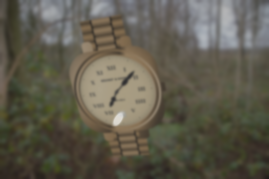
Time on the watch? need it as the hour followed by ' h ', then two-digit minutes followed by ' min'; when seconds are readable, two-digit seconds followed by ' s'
7 h 08 min
